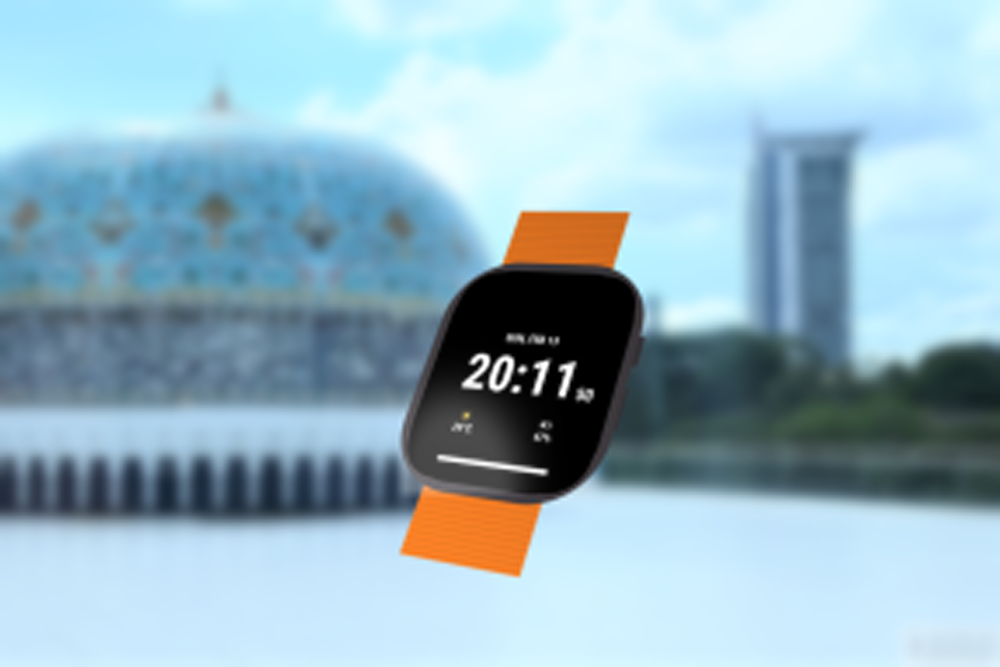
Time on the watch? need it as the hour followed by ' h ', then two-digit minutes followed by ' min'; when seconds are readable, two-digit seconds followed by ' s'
20 h 11 min
